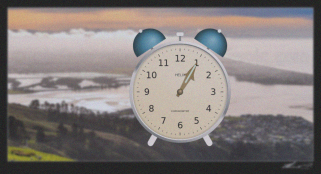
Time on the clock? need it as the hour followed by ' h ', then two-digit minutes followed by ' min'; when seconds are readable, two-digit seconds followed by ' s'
1 h 05 min
